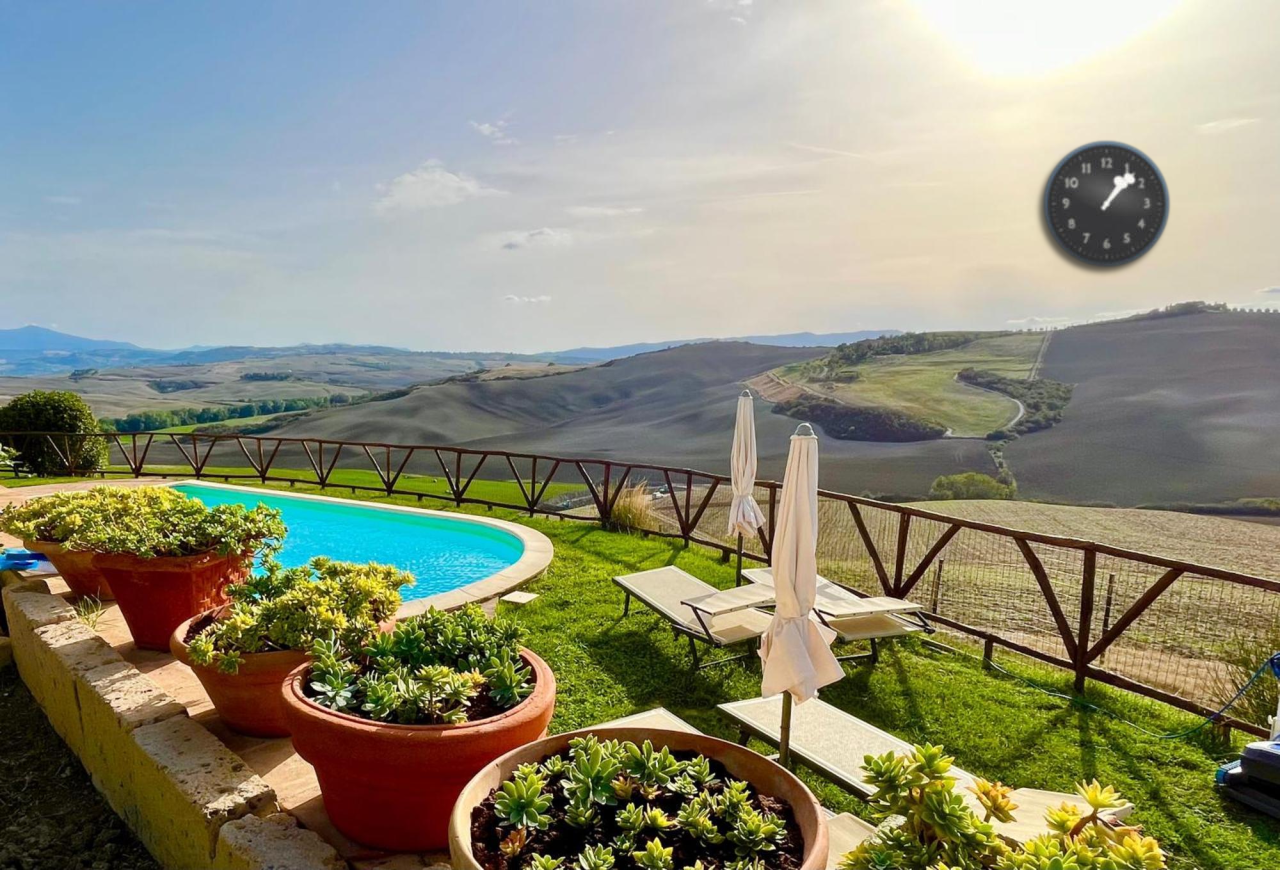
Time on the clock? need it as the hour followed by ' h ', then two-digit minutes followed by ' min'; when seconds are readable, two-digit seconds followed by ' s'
1 h 07 min
